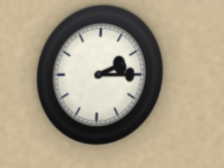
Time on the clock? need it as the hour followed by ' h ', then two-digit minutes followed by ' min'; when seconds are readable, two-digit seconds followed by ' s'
2 h 15 min
